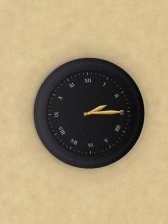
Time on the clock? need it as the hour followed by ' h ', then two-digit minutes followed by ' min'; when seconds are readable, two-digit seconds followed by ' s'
2 h 15 min
